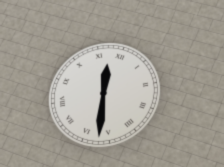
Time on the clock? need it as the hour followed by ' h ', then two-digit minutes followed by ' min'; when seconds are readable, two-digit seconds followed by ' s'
11 h 27 min
